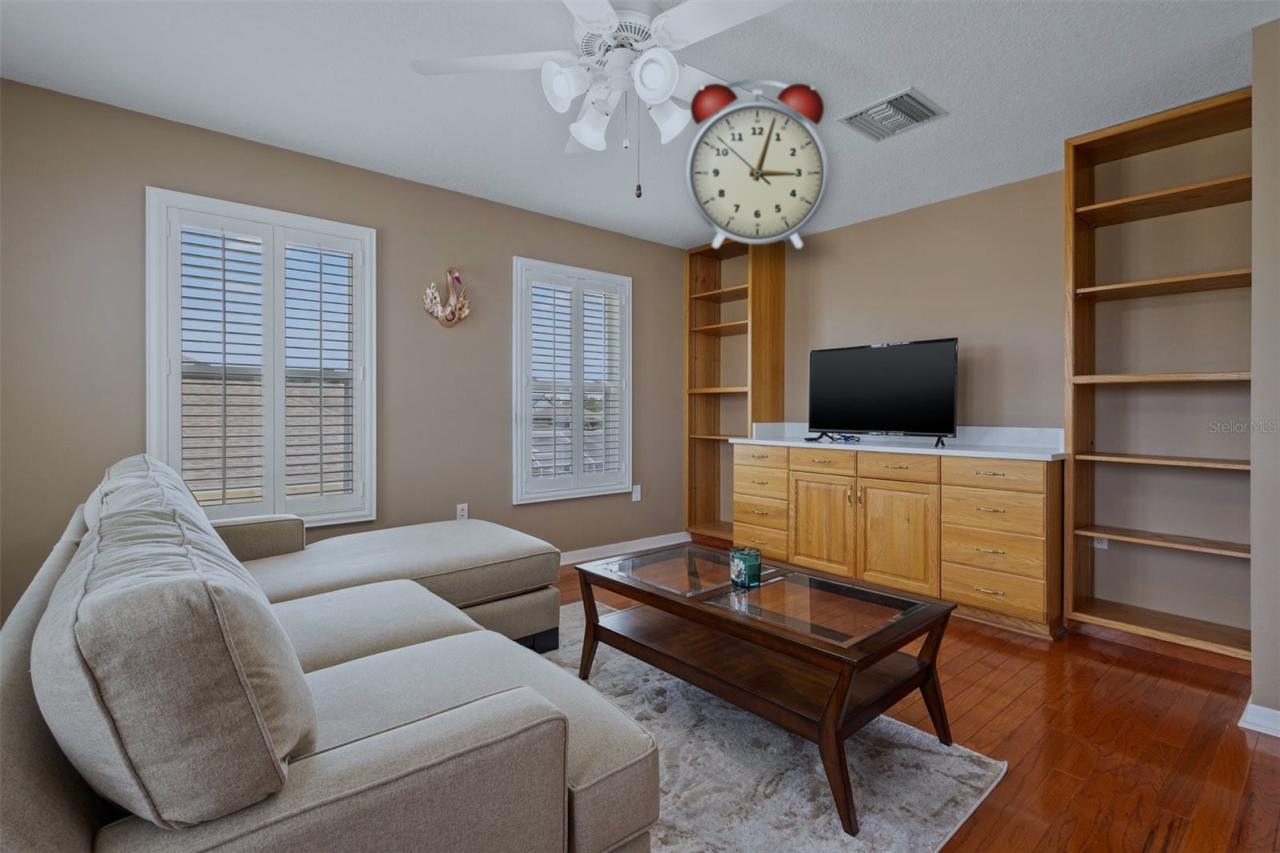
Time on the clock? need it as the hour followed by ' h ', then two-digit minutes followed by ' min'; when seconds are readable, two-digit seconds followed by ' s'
3 h 02 min 52 s
